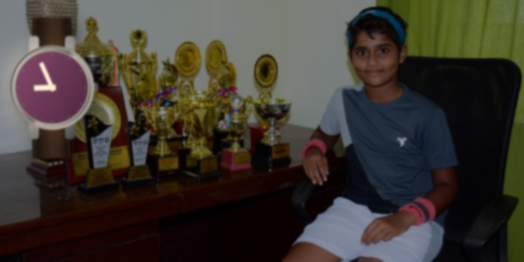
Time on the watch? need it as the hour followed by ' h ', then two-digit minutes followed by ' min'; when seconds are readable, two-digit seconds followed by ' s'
8 h 56 min
